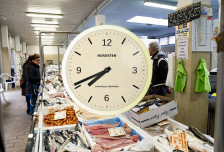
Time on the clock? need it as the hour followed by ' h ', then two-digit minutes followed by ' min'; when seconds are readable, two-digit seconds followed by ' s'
7 h 41 min
